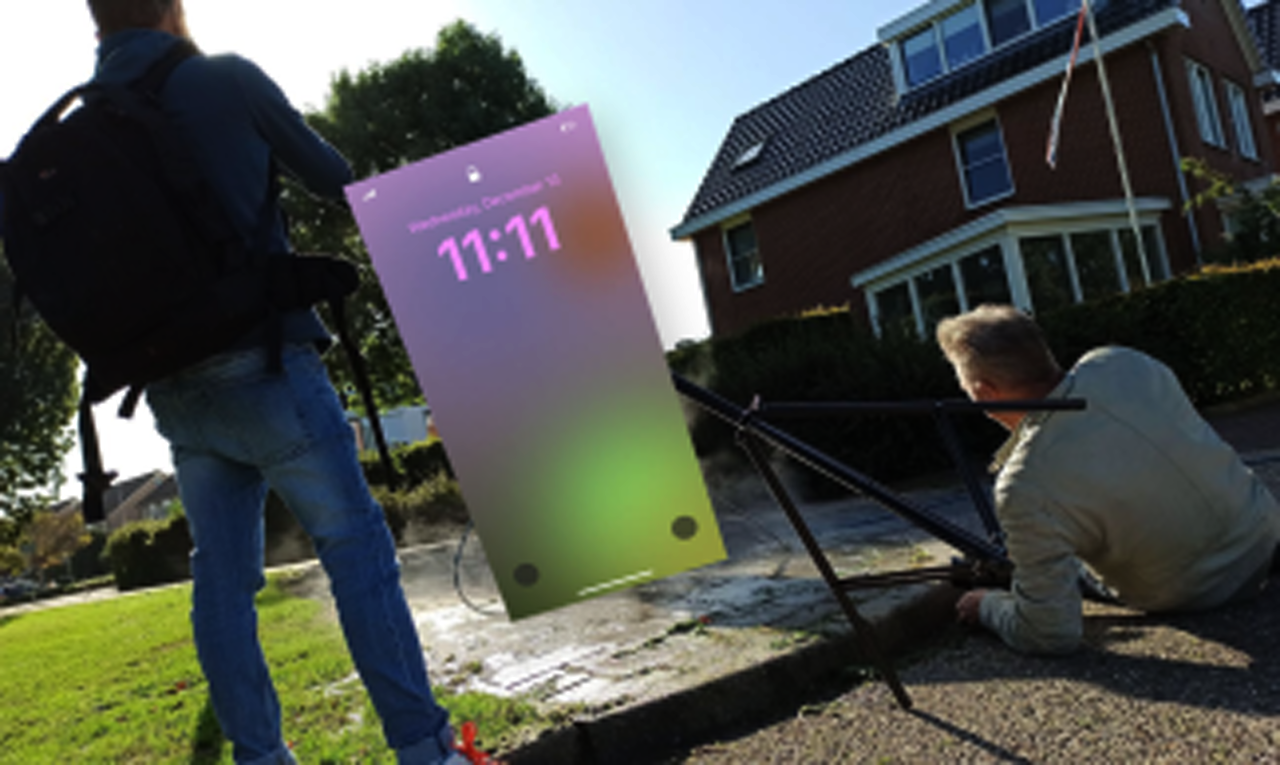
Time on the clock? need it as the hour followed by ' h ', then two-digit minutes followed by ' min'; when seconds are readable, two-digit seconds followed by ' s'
11 h 11 min
